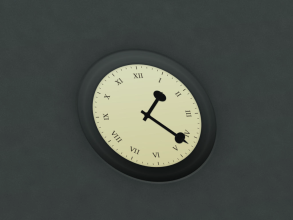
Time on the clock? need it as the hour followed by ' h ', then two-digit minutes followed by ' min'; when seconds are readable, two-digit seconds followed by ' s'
1 h 22 min
